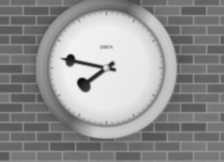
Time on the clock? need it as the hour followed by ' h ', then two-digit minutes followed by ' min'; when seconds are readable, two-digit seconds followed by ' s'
7 h 47 min
